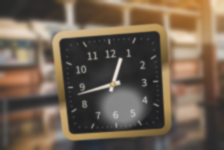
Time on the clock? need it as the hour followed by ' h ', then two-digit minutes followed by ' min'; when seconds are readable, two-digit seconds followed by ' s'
12 h 43 min
